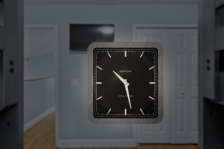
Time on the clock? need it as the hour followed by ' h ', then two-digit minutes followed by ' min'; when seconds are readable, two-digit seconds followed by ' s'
10 h 28 min
